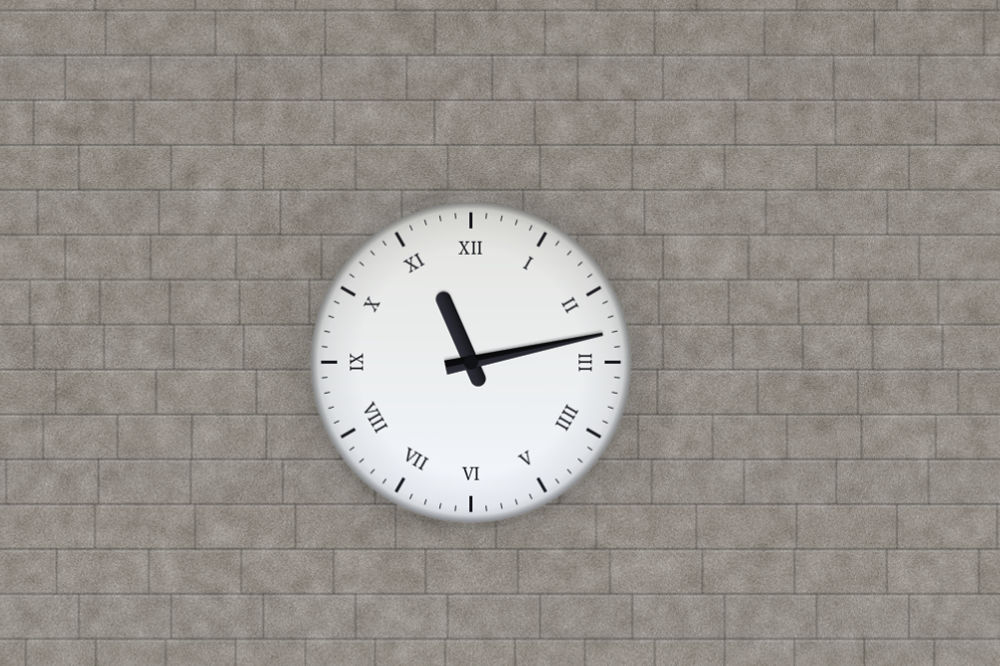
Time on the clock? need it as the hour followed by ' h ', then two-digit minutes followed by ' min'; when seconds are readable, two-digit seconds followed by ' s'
11 h 13 min
